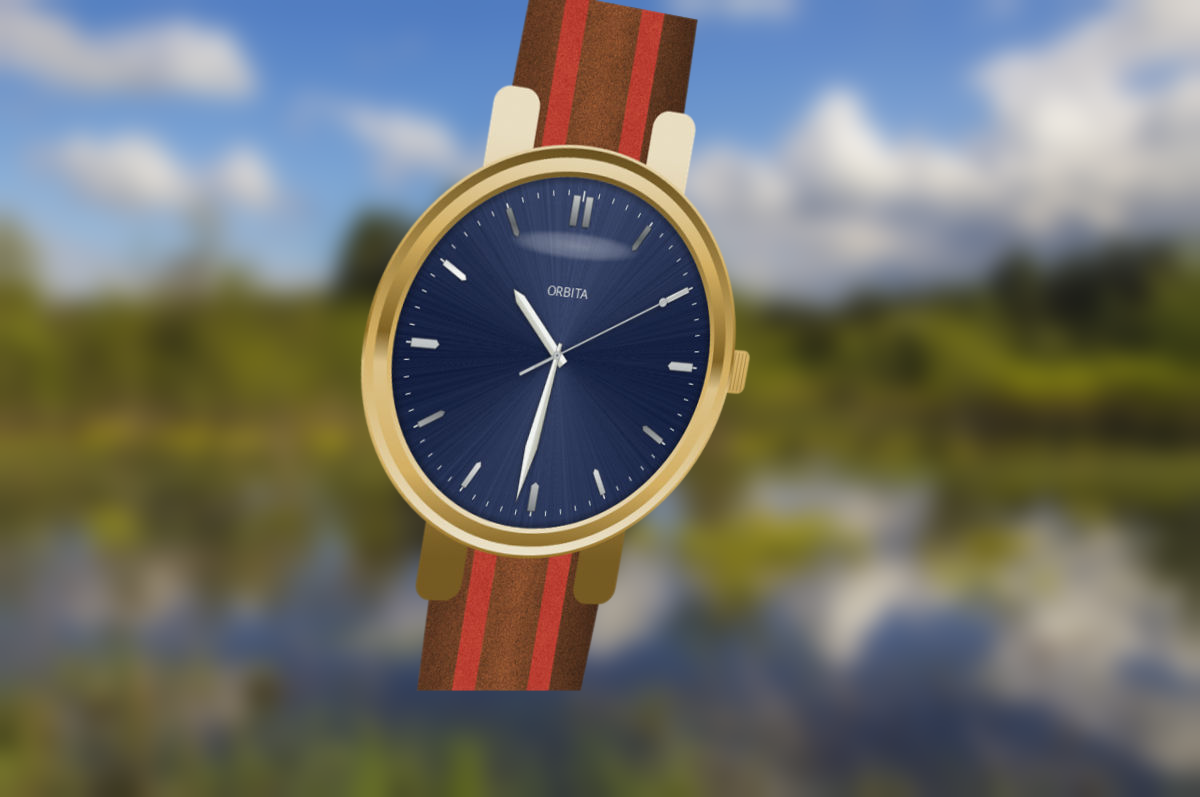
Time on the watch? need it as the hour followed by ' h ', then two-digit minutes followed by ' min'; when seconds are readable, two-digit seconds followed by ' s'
10 h 31 min 10 s
